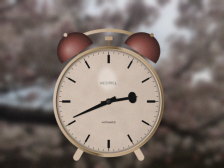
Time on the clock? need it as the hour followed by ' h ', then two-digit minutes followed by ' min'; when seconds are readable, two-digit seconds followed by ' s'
2 h 41 min
